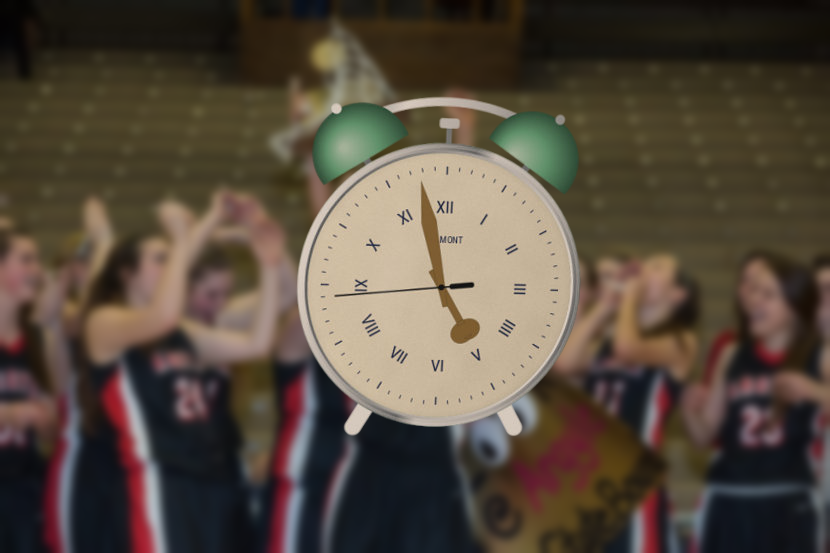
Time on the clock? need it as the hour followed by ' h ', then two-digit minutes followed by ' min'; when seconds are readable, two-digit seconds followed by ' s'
4 h 57 min 44 s
